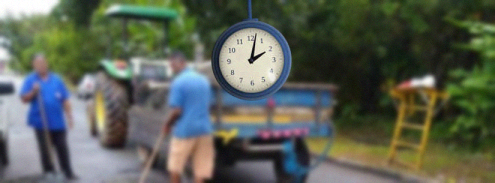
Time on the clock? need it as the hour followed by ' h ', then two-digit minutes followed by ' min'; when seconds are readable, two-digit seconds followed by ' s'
2 h 02 min
